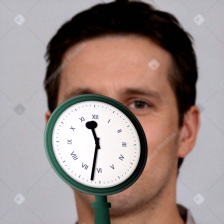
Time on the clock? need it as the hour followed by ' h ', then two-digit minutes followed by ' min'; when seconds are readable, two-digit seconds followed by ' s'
11 h 32 min
